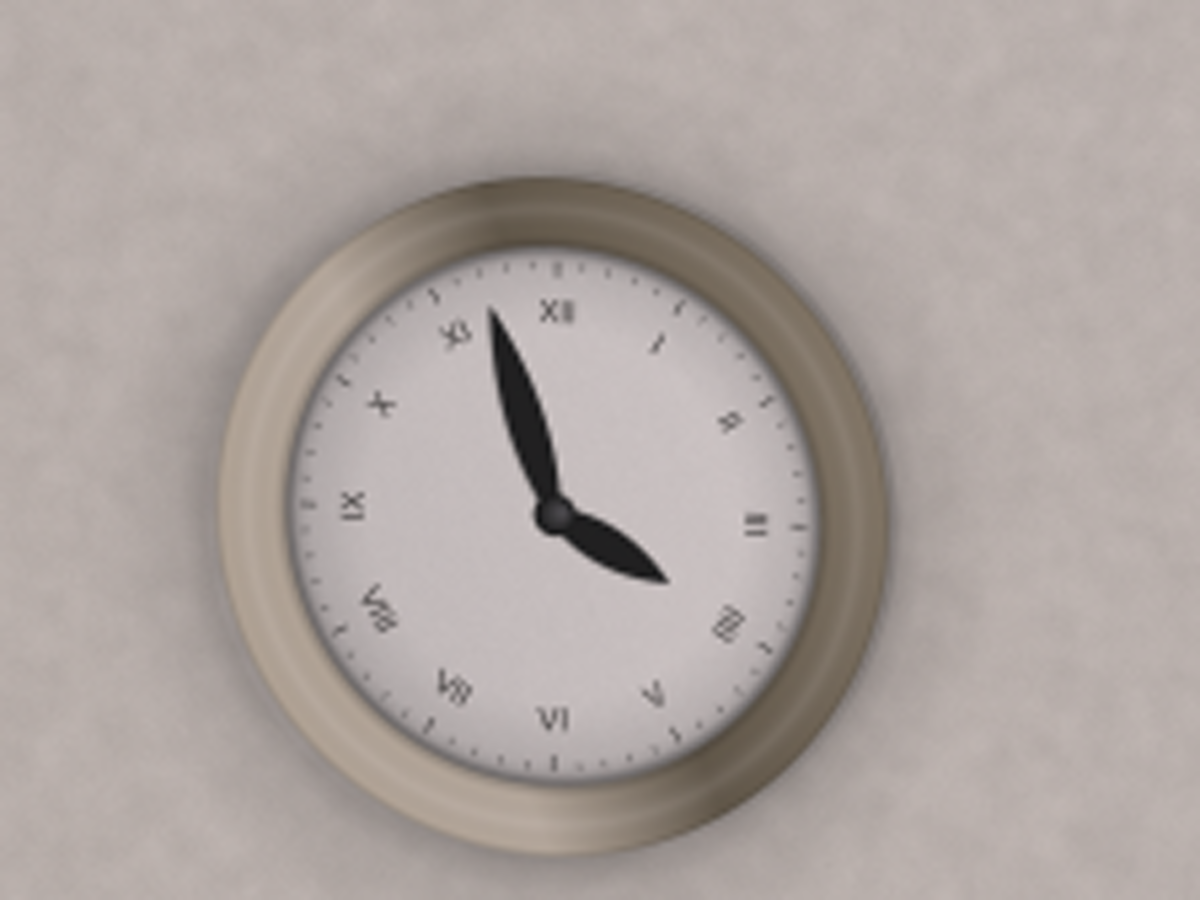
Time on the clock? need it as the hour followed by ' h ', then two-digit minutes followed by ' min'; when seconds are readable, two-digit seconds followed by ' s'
3 h 57 min
